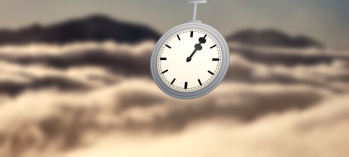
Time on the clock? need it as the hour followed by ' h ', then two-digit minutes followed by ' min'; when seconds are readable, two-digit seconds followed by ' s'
1 h 05 min
